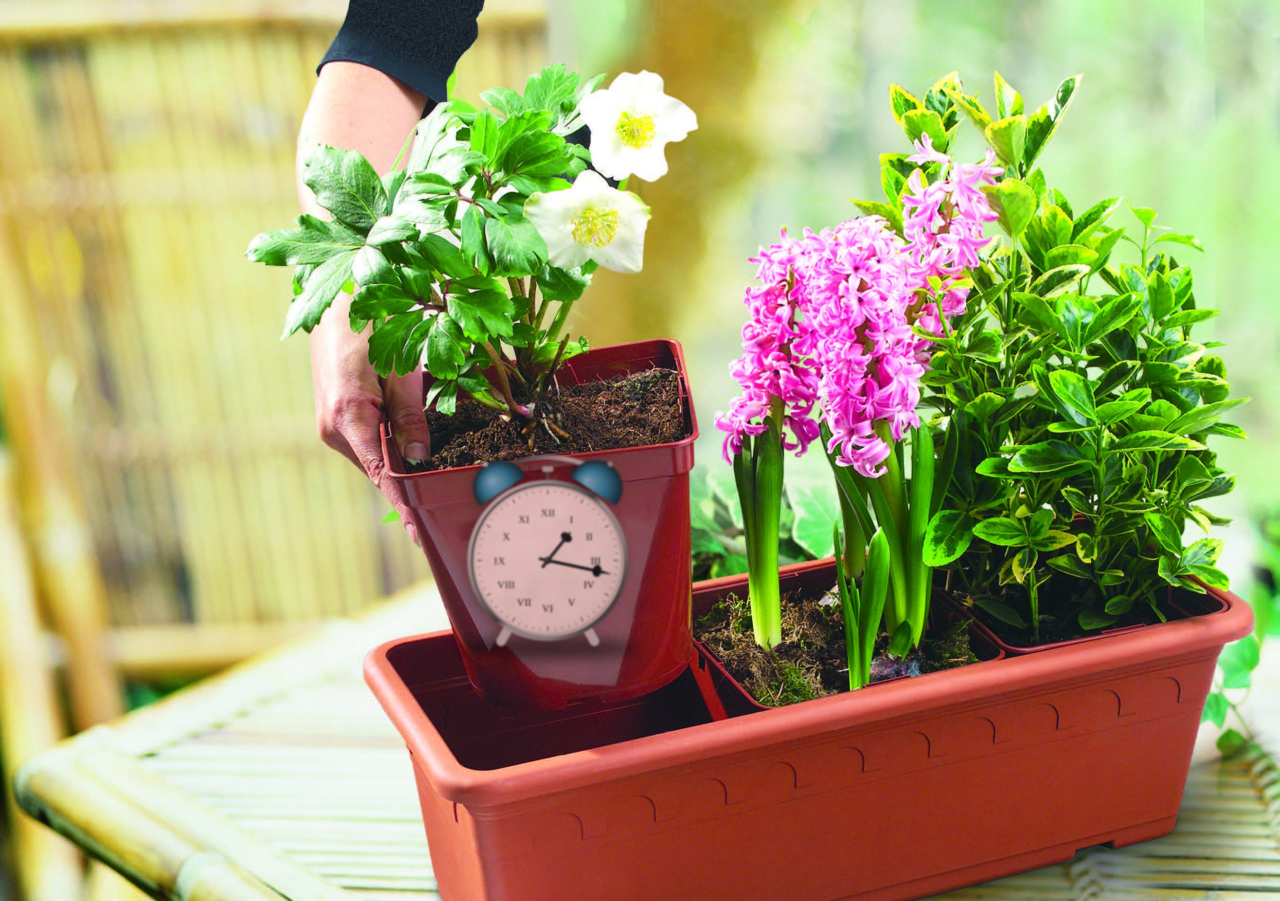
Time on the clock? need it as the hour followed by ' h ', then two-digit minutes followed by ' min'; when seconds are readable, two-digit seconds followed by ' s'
1 h 17 min
